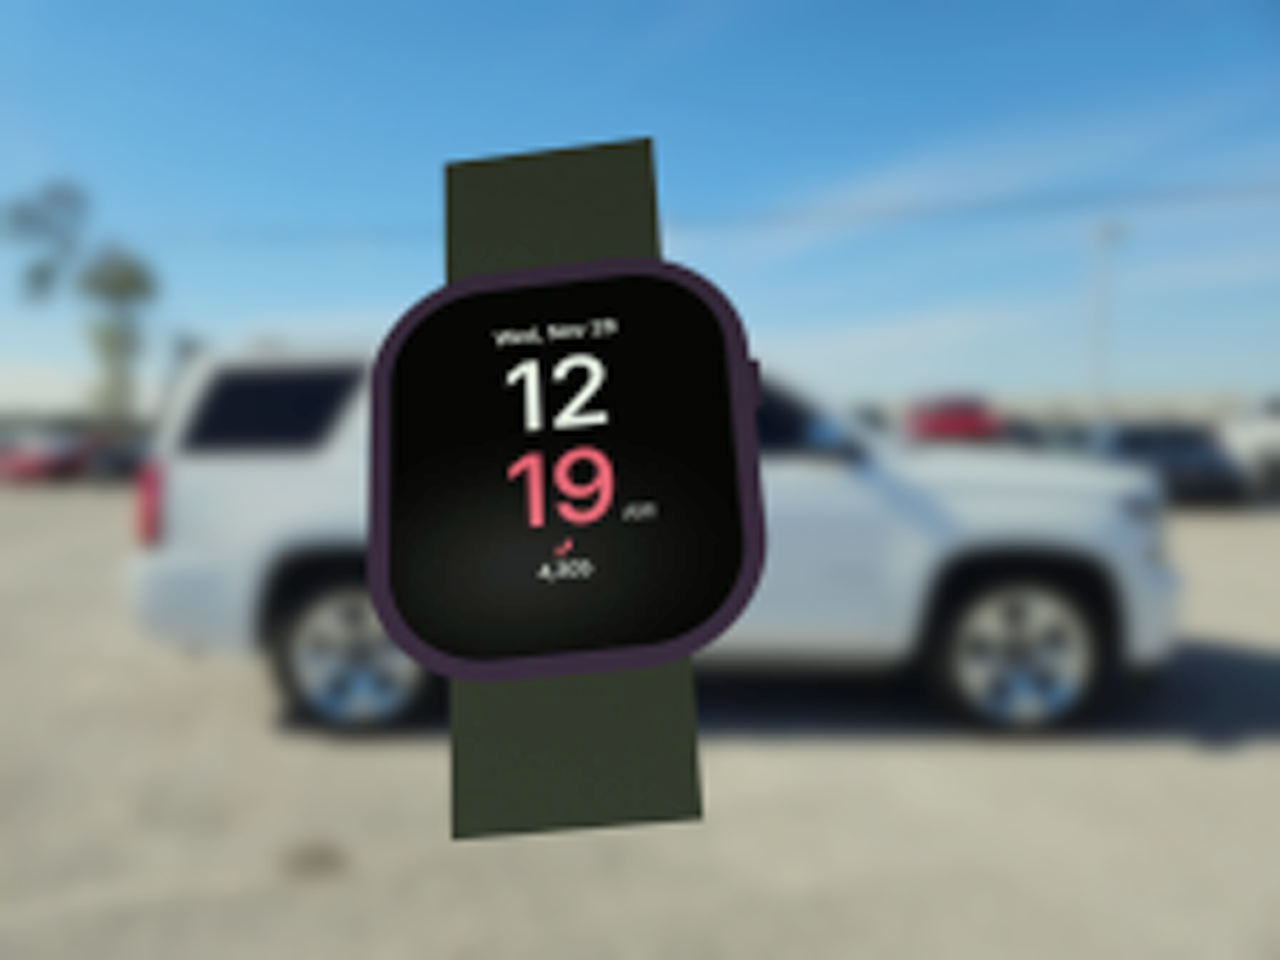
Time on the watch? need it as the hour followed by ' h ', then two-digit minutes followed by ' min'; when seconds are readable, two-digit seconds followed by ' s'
12 h 19 min
